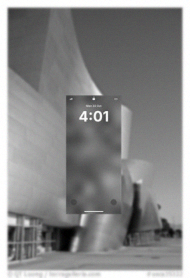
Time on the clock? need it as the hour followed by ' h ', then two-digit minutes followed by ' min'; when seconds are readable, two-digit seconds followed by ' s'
4 h 01 min
